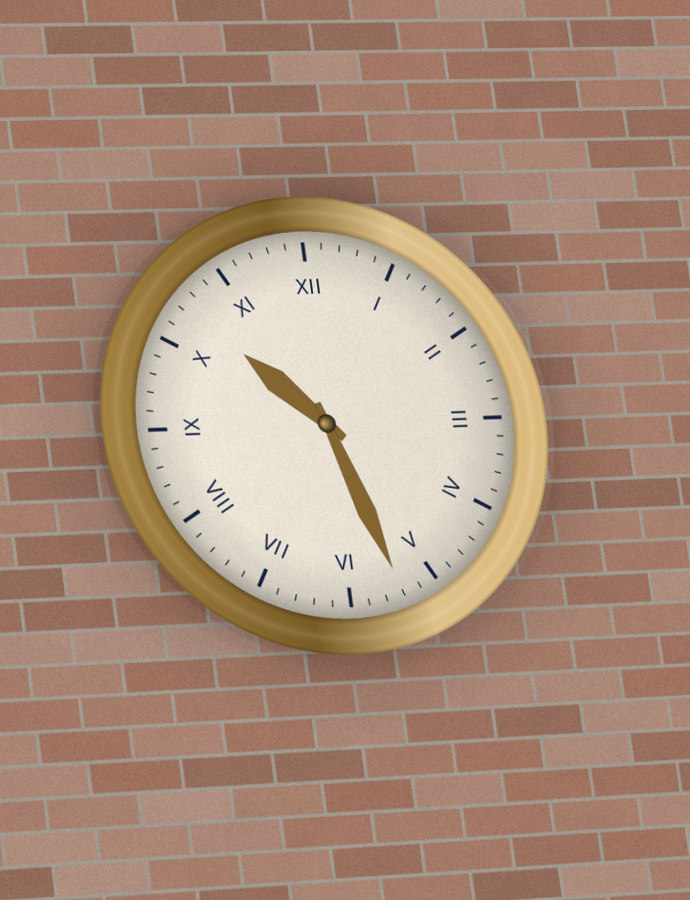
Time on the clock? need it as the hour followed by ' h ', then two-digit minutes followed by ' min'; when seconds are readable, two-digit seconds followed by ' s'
10 h 27 min
